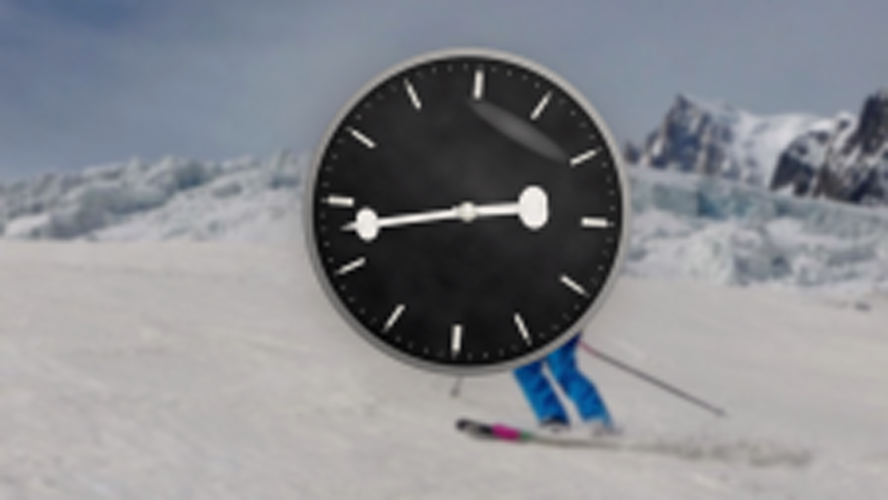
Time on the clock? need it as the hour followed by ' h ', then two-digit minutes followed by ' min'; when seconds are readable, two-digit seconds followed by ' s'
2 h 43 min
